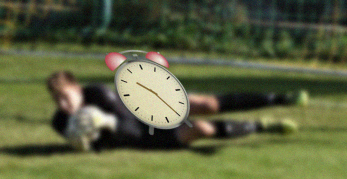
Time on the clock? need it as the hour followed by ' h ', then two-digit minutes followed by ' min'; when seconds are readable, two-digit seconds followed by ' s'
10 h 25 min
